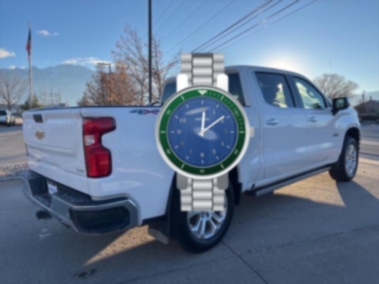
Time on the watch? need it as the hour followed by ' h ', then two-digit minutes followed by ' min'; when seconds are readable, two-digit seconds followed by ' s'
12 h 09 min
